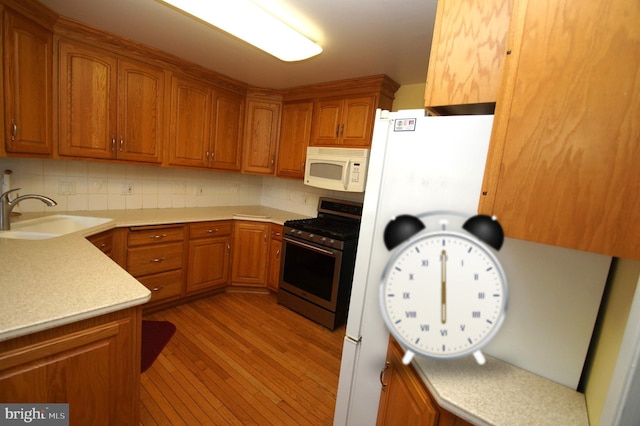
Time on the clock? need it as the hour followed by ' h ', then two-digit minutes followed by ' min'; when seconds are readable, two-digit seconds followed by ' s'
6 h 00 min
